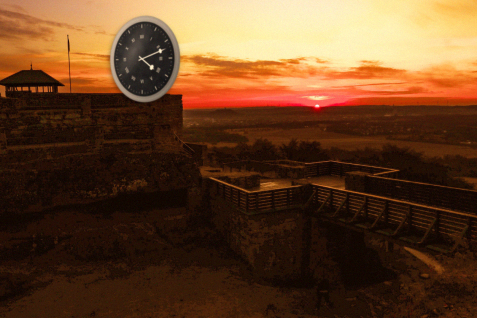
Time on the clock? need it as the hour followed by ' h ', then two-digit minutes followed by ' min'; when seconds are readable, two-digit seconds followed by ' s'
4 h 12 min
